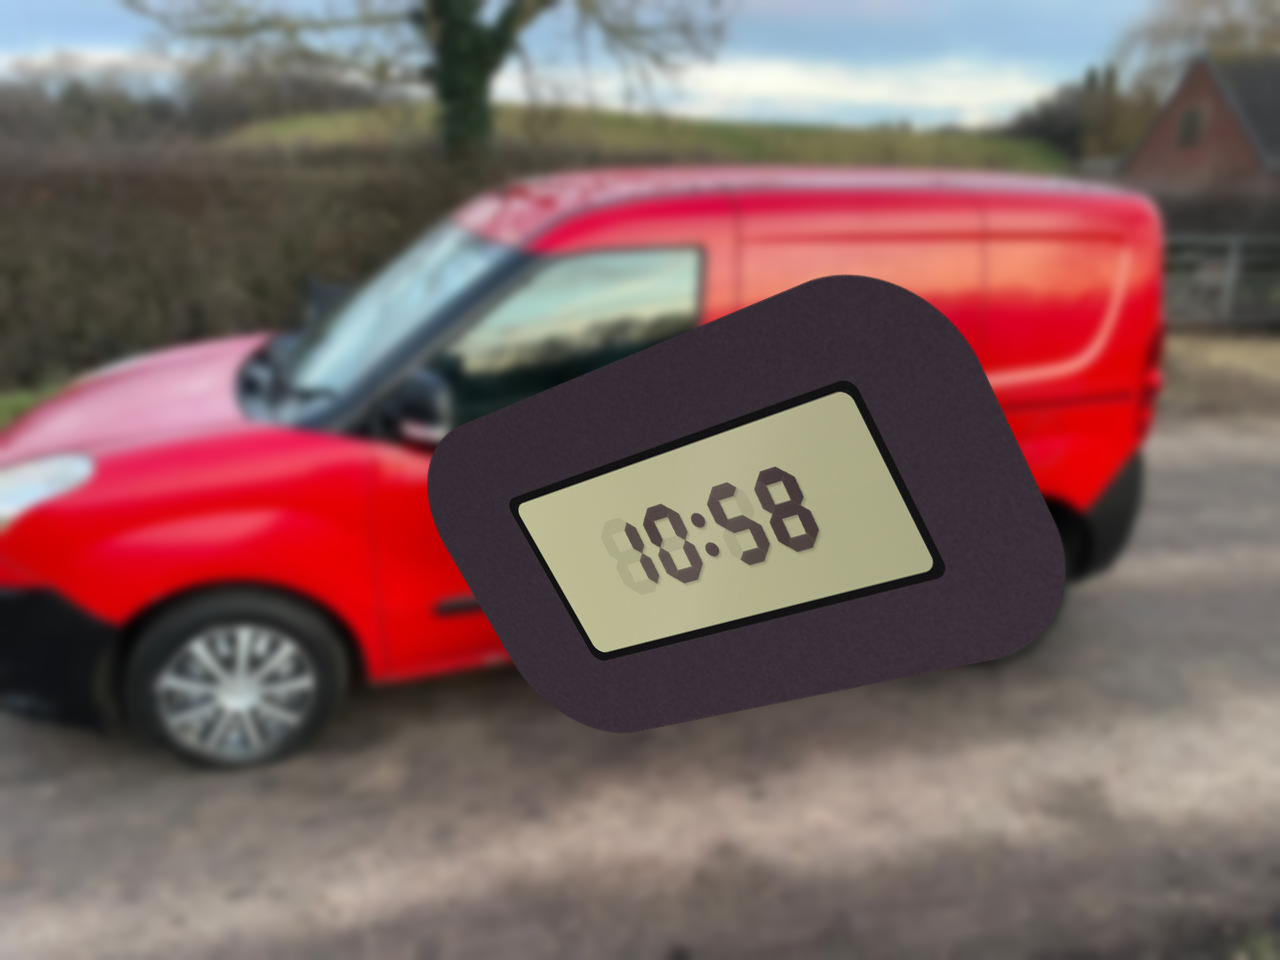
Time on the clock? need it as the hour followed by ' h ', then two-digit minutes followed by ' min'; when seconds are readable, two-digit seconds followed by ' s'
10 h 58 min
